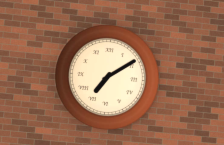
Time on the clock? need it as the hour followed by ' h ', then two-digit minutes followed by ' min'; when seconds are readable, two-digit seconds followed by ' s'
7 h 09 min
